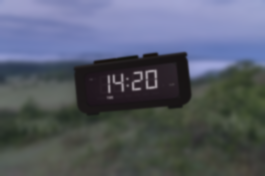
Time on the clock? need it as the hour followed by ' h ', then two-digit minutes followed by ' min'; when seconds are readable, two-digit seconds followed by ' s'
14 h 20 min
